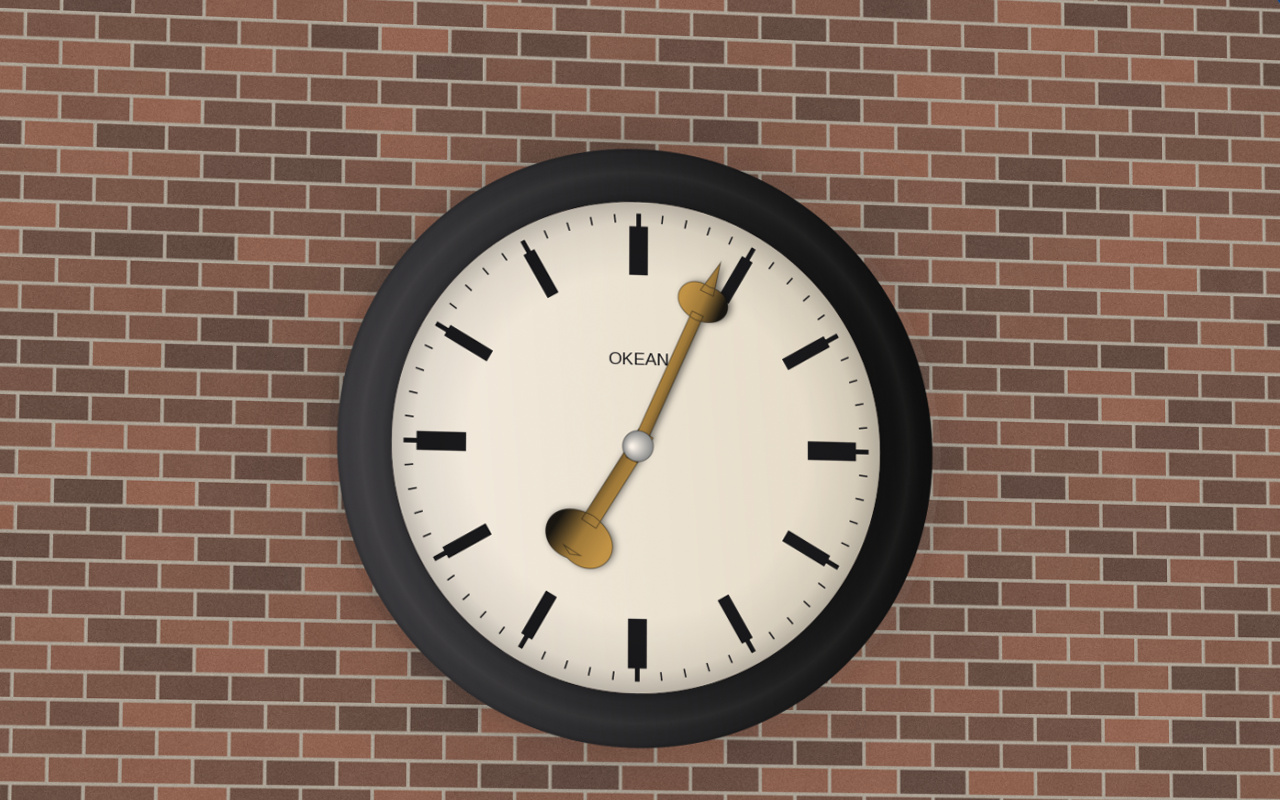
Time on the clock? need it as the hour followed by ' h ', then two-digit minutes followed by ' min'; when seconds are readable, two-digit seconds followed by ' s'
7 h 04 min
